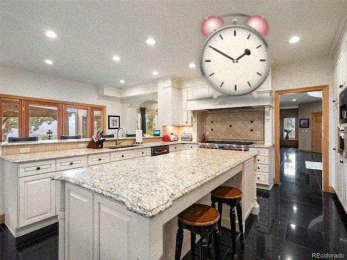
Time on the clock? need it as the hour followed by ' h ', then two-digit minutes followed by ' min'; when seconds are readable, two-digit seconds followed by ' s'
1 h 50 min
